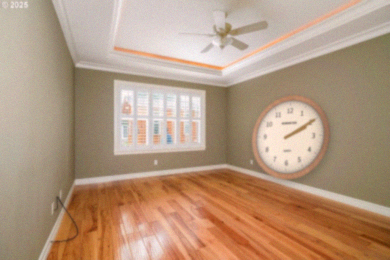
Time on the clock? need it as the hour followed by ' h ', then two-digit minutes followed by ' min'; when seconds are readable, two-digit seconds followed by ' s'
2 h 10 min
